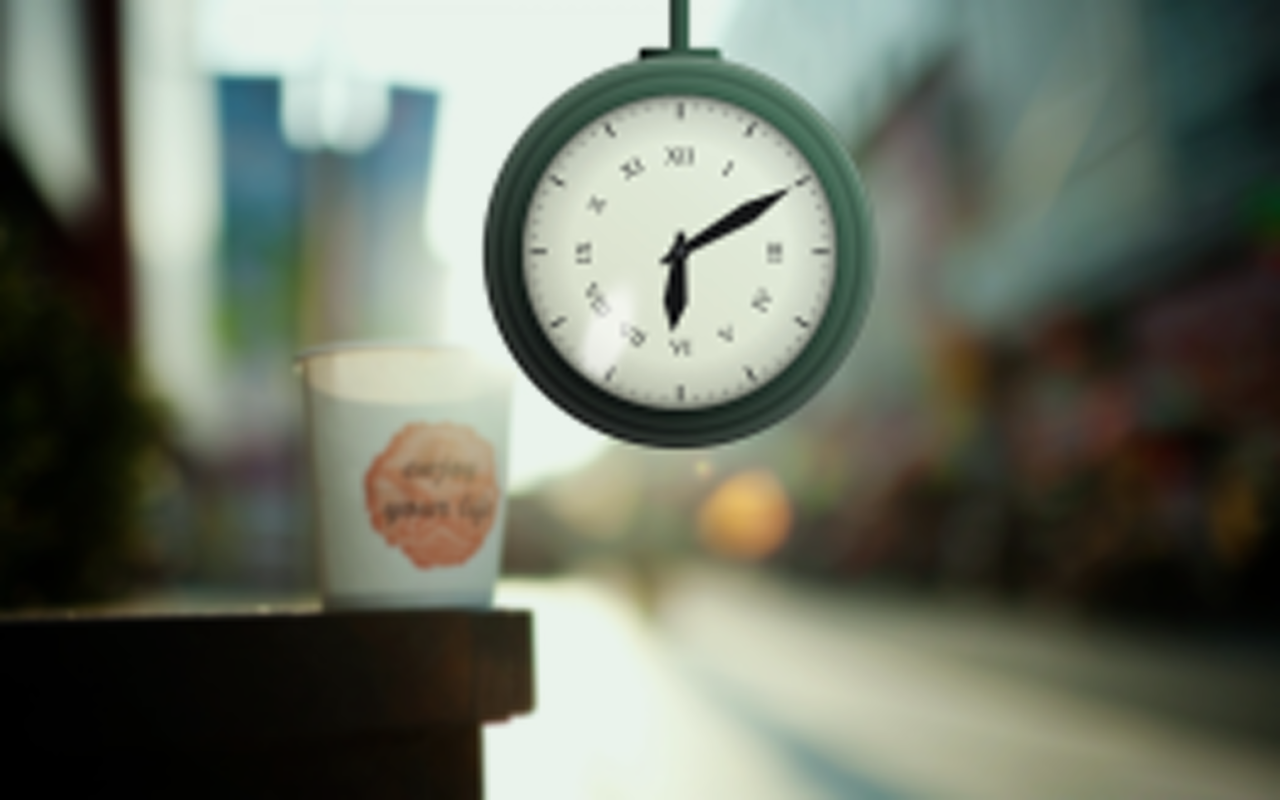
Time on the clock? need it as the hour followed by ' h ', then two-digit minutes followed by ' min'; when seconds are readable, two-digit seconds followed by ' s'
6 h 10 min
